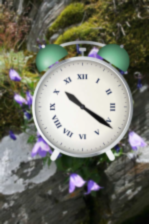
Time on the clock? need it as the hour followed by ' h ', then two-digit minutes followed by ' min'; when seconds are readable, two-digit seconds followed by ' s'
10 h 21 min
